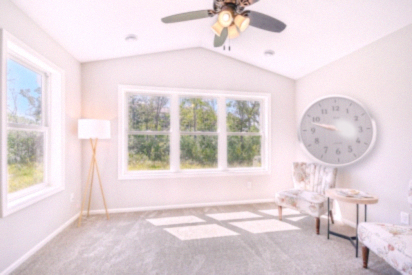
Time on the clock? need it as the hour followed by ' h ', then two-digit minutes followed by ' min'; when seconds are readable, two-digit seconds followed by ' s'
9 h 48 min
